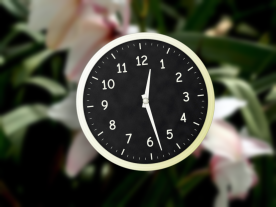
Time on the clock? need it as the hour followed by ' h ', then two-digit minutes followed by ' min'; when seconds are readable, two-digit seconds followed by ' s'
12 h 28 min
